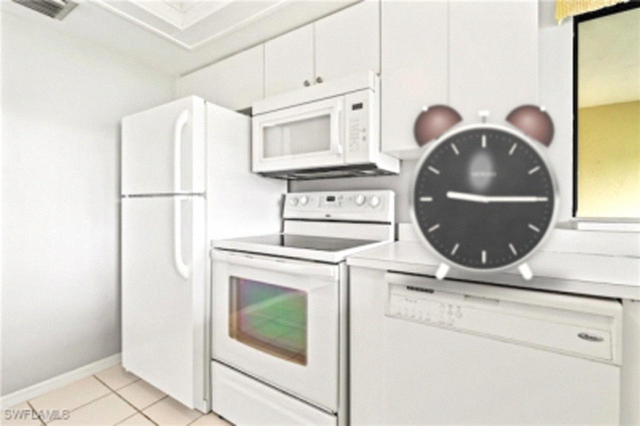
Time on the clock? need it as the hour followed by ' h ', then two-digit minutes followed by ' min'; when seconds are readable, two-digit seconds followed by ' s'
9 h 15 min
